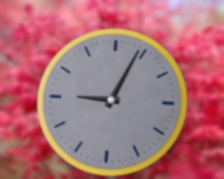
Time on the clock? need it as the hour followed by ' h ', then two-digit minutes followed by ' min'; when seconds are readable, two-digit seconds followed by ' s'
9 h 04 min
